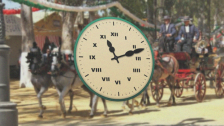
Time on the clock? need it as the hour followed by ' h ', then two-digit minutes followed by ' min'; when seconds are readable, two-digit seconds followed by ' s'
11 h 12 min
